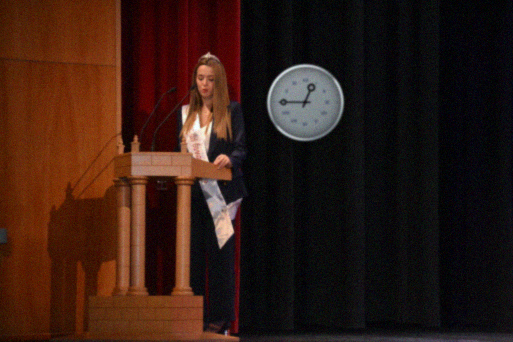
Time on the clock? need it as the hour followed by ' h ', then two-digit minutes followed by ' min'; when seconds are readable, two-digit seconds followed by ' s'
12 h 45 min
